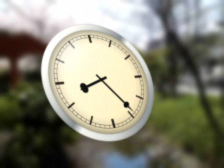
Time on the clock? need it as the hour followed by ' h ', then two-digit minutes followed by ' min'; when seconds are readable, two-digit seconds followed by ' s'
8 h 24 min
